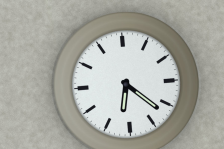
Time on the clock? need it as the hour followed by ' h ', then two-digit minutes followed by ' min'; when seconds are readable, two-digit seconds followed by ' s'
6 h 22 min
